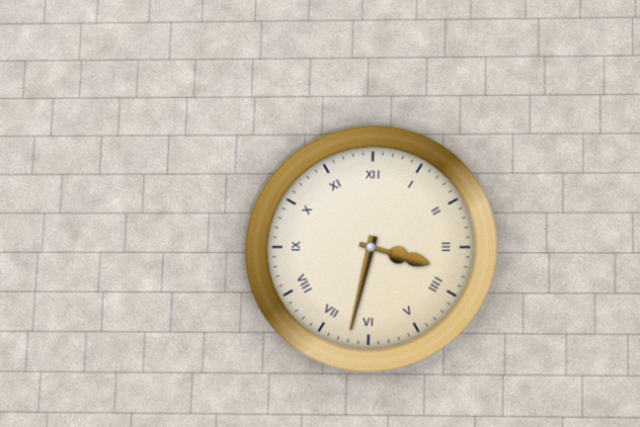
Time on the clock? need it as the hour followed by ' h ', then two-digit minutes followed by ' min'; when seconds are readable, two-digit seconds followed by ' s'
3 h 32 min
